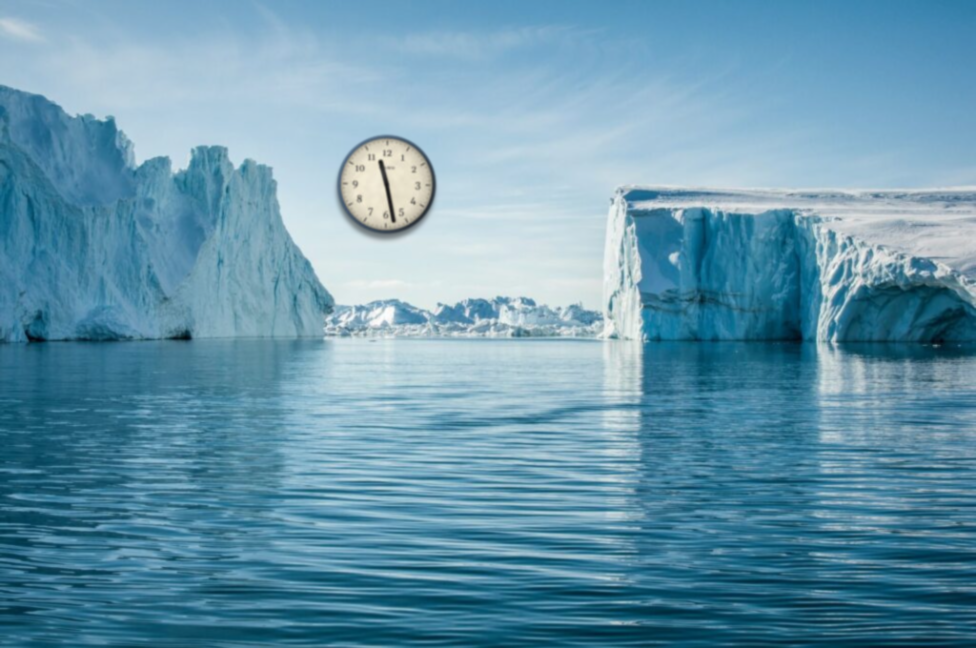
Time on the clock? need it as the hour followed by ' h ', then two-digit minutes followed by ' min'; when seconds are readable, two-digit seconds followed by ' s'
11 h 28 min
